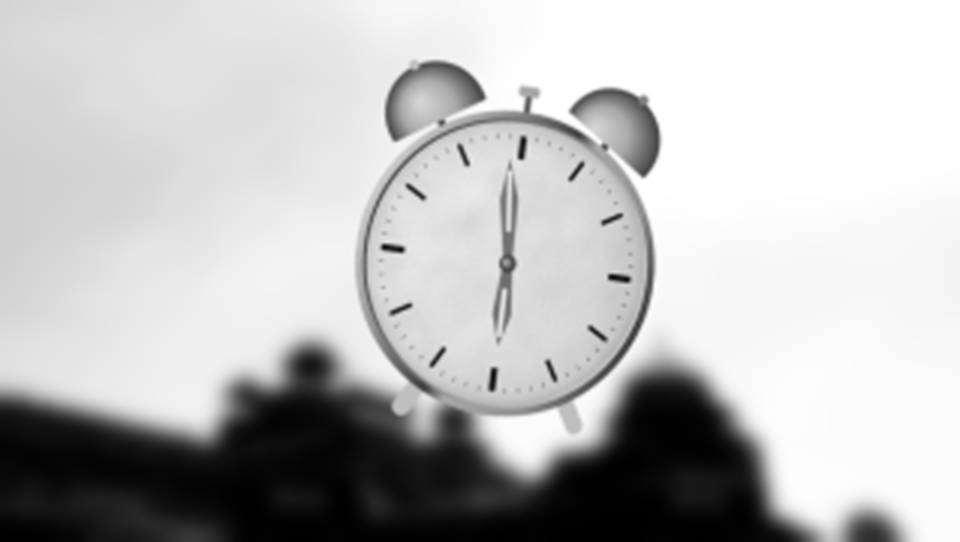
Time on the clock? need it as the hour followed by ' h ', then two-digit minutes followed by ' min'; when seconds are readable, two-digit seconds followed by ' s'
5 h 59 min
